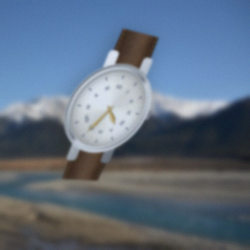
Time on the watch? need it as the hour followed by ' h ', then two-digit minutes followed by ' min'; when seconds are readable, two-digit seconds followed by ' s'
4 h 35 min
